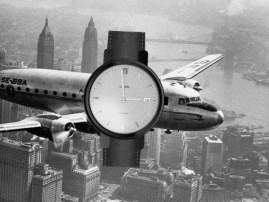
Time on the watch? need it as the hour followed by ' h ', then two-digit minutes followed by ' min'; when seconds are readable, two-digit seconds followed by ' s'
2 h 59 min
